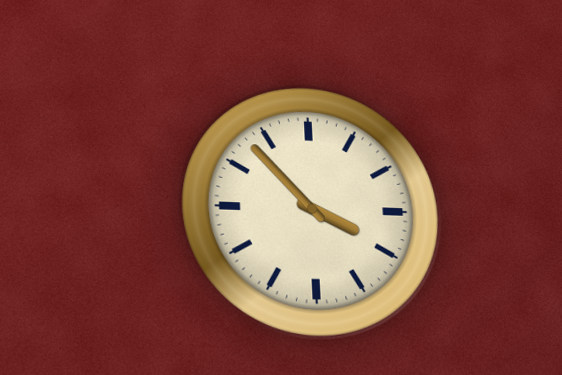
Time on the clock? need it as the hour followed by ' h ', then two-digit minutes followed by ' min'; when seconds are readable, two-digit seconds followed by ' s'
3 h 53 min
